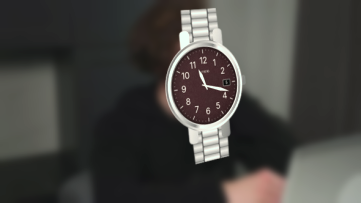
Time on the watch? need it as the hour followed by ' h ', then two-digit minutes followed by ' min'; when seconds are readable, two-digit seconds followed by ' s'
11 h 18 min
